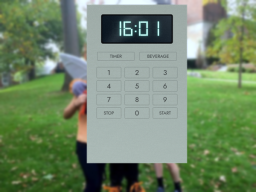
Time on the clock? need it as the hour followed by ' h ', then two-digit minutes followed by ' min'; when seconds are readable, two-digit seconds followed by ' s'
16 h 01 min
